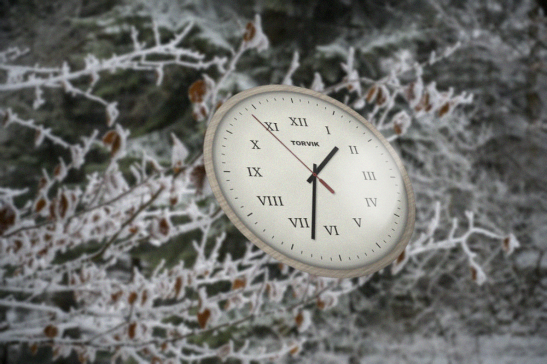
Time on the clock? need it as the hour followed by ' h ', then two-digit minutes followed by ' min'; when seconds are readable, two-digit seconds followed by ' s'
1 h 32 min 54 s
